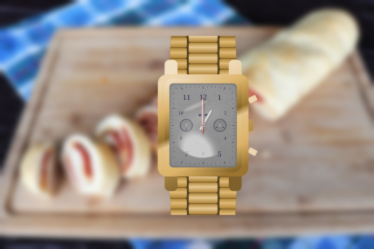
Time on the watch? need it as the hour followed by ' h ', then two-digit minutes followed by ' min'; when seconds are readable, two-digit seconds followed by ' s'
1 h 00 min
